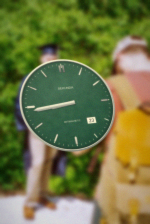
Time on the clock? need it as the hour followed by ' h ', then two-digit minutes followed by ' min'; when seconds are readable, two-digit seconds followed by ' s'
8 h 44 min
